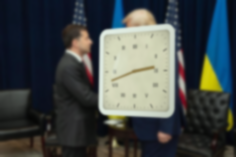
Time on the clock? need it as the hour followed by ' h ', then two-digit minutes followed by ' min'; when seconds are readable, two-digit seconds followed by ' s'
2 h 42 min
